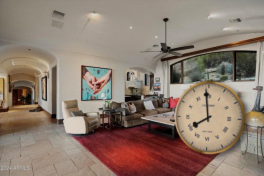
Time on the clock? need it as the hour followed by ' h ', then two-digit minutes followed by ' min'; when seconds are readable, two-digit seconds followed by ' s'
7 h 59 min
